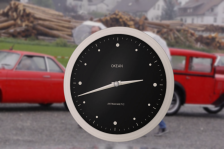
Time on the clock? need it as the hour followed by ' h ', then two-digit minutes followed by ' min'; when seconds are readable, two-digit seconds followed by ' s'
2 h 42 min
